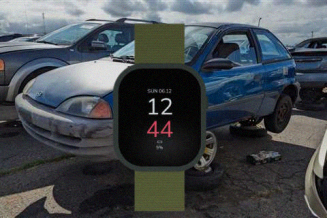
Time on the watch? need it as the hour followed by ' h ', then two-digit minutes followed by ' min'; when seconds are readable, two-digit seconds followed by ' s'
12 h 44 min
